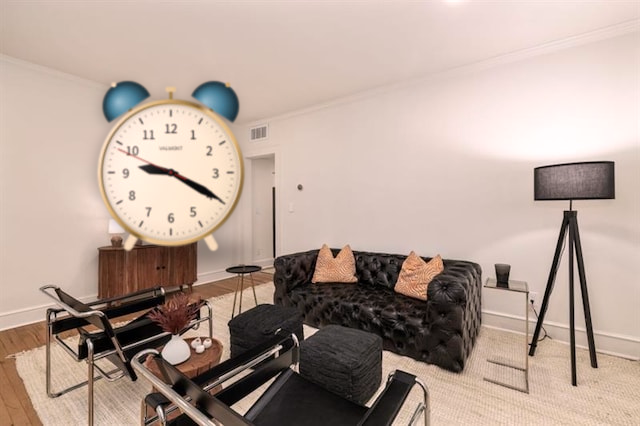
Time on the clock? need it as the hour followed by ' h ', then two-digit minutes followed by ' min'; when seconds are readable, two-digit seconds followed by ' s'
9 h 19 min 49 s
